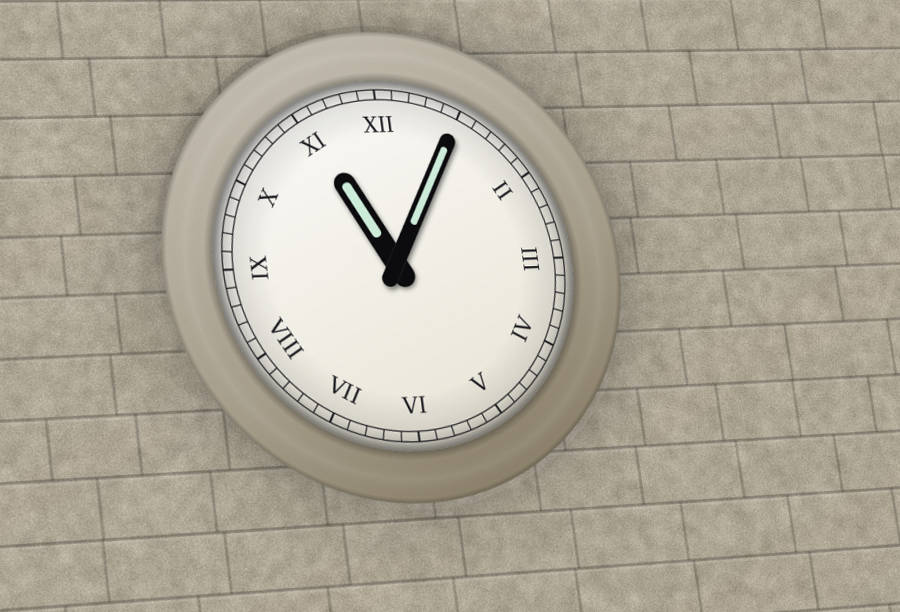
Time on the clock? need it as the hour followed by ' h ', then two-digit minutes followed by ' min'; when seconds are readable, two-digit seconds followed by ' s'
11 h 05 min
